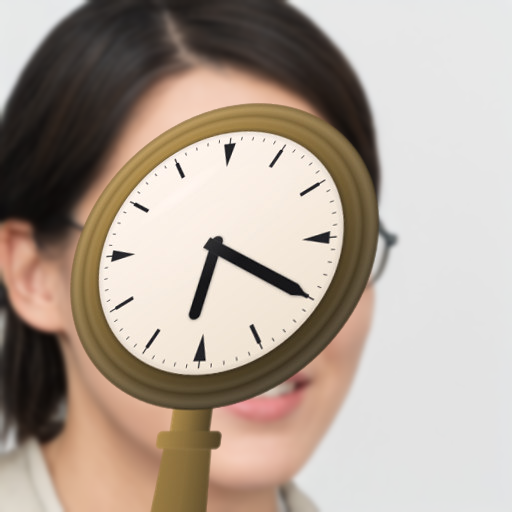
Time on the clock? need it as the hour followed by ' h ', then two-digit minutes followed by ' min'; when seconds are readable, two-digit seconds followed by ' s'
6 h 20 min
